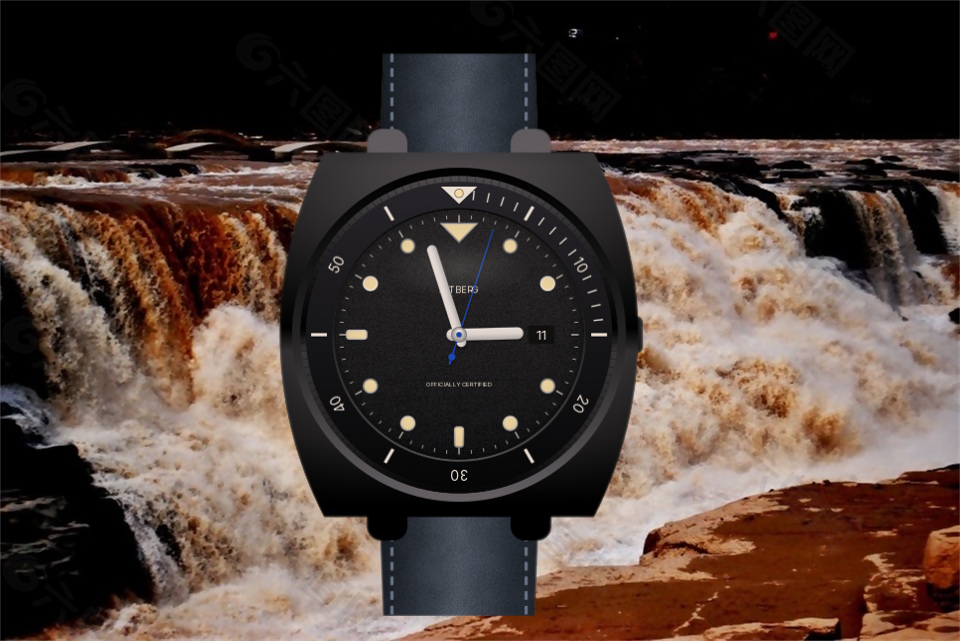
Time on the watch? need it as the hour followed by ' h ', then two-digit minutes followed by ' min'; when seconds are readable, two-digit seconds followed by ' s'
2 h 57 min 03 s
